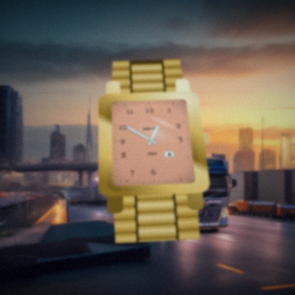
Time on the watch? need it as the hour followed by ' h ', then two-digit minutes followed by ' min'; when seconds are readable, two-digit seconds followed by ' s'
12 h 51 min
